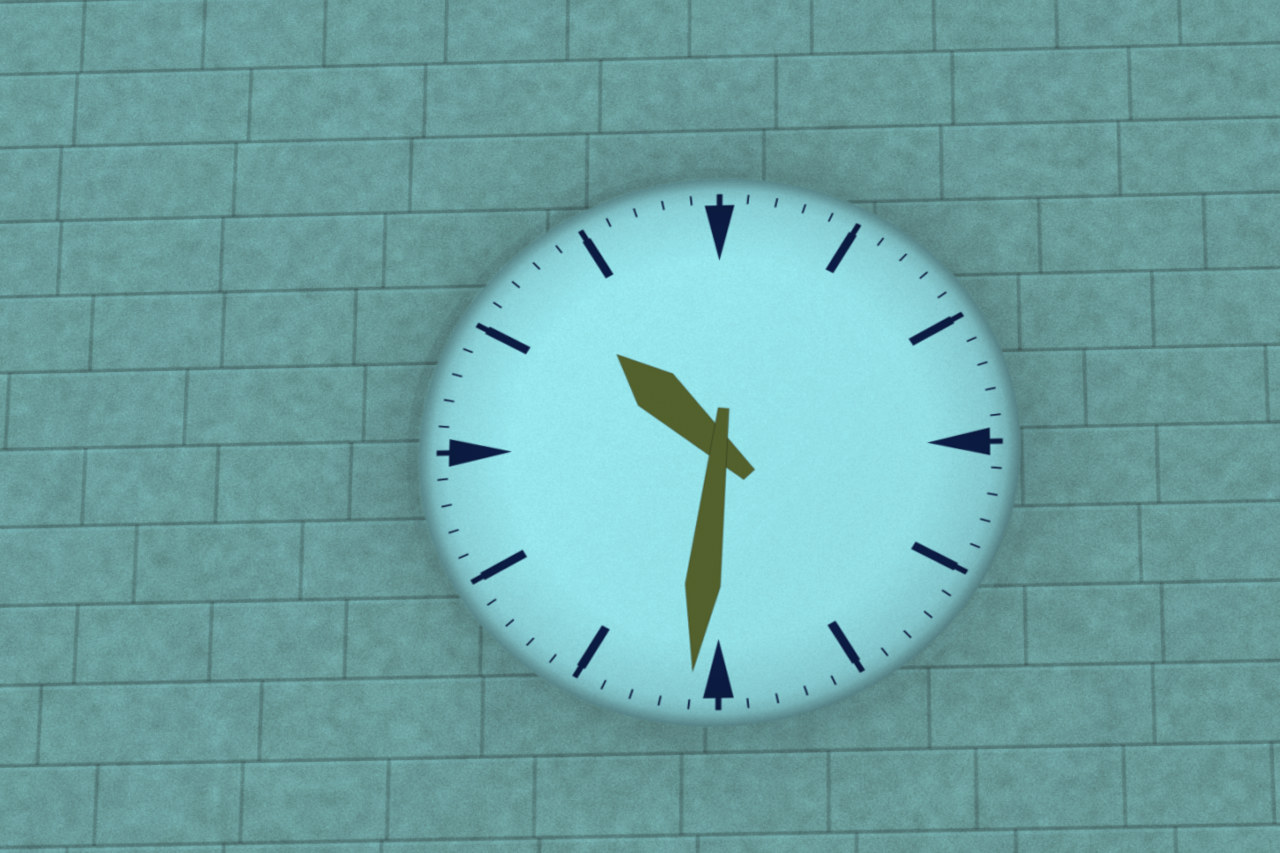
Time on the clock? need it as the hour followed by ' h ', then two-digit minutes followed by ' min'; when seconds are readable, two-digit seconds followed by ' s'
10 h 31 min
